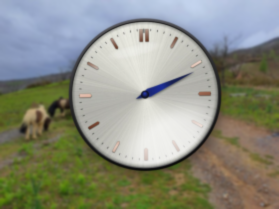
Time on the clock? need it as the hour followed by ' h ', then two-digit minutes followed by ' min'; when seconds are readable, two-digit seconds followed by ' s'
2 h 11 min
